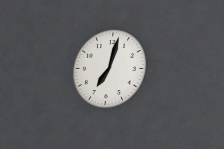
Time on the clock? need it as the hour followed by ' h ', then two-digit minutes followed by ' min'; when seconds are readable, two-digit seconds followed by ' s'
7 h 02 min
